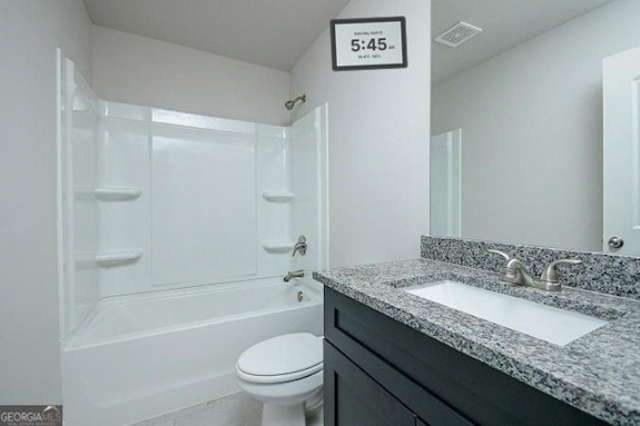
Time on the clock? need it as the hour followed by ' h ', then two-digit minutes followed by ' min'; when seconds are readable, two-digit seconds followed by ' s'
5 h 45 min
